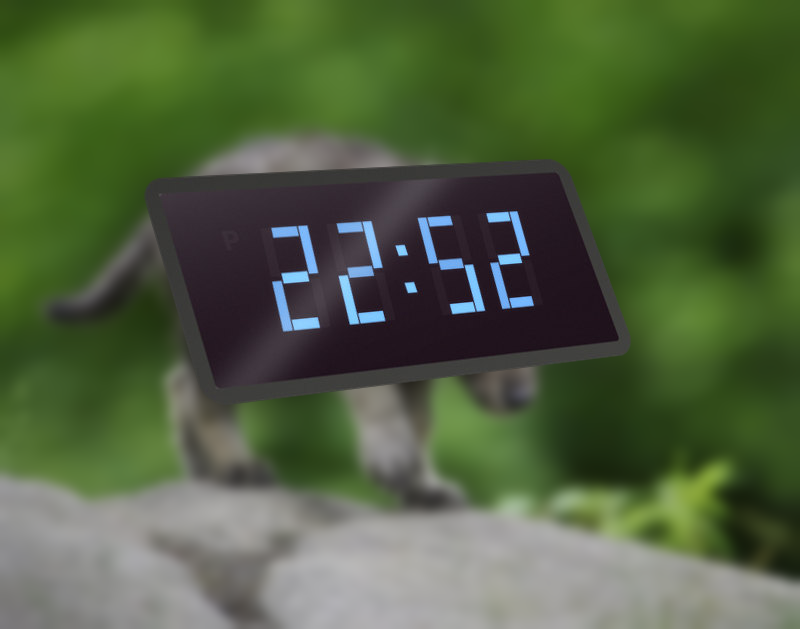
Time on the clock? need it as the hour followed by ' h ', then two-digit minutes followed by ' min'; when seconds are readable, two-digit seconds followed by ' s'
22 h 52 min
